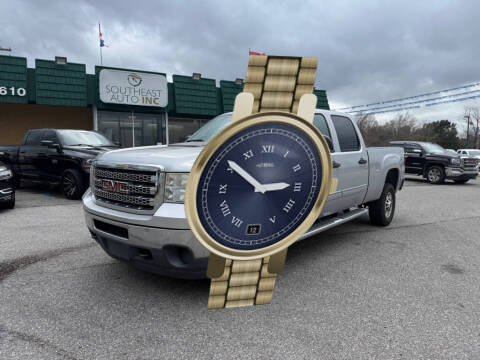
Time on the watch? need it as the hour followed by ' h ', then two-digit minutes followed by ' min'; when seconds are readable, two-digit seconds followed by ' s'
2 h 51 min
